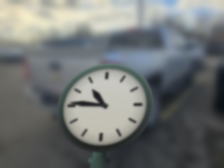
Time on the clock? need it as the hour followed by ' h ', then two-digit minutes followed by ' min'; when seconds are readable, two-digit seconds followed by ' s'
10 h 46 min
